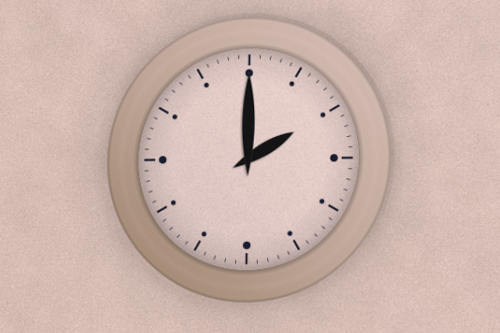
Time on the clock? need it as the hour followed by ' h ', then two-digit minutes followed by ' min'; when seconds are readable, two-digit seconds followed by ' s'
2 h 00 min
